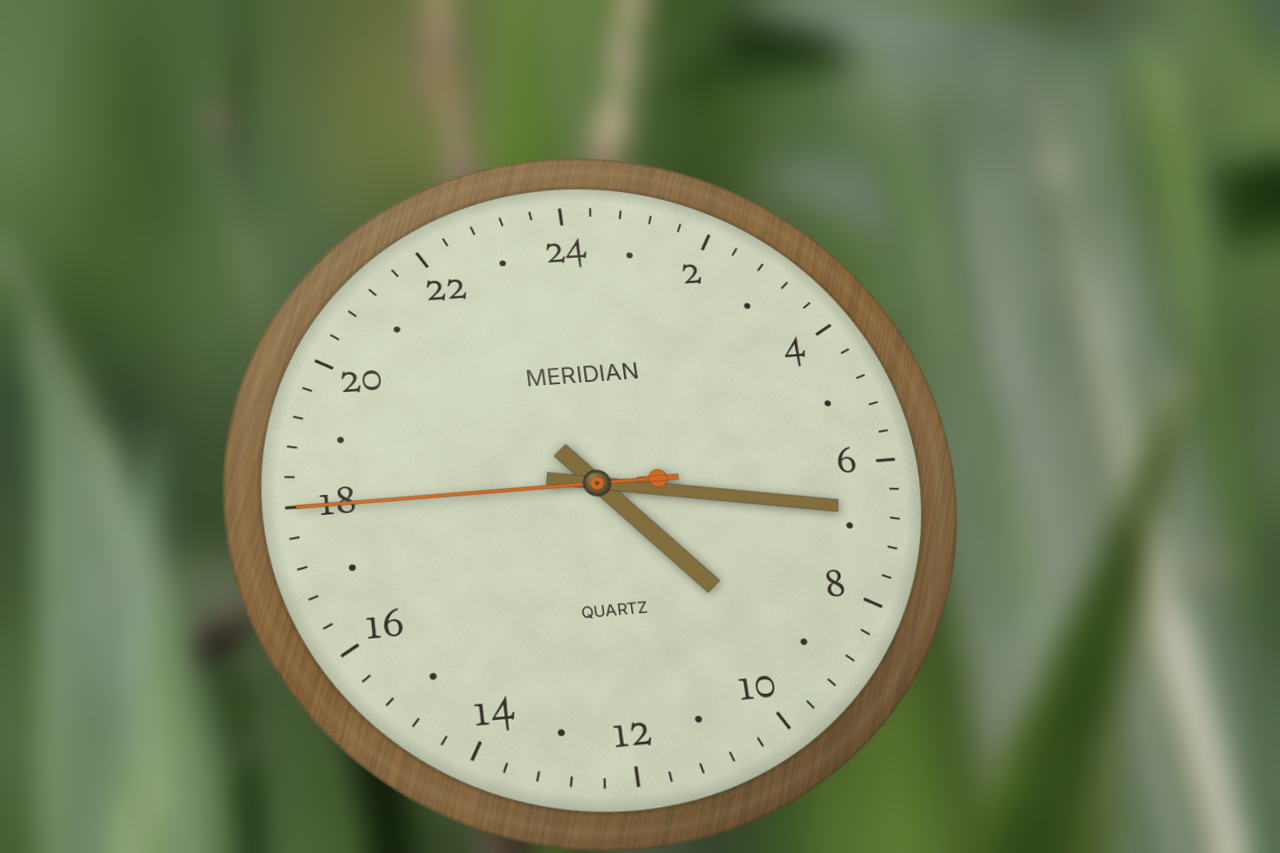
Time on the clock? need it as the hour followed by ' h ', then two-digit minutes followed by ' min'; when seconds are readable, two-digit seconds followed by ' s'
9 h 16 min 45 s
